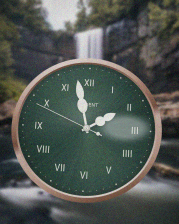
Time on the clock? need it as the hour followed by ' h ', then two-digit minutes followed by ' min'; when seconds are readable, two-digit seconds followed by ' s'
1 h 57 min 49 s
